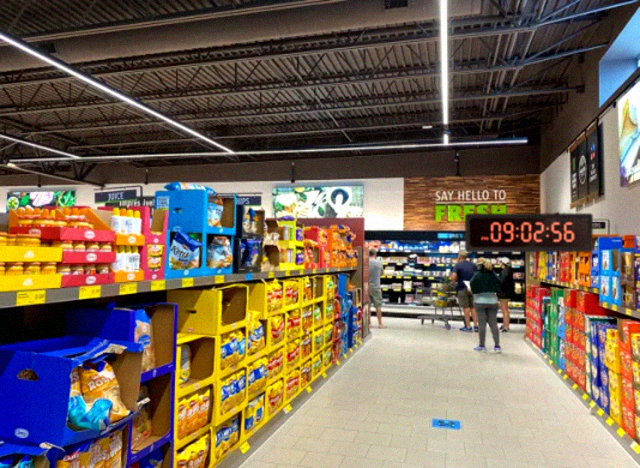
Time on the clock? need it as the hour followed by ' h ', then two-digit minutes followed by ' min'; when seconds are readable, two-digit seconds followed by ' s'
9 h 02 min 56 s
